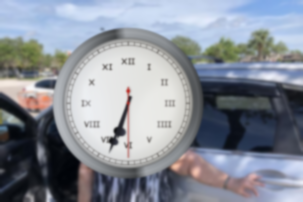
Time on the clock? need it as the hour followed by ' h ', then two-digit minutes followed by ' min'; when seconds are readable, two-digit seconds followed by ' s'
6 h 33 min 30 s
